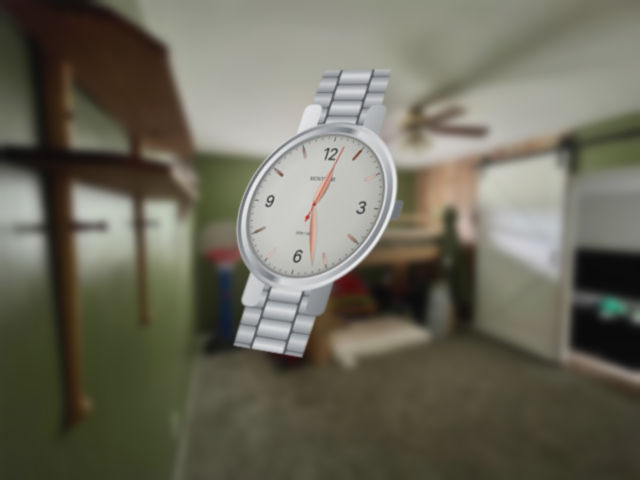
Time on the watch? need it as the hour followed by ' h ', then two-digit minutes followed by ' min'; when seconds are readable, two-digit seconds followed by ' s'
12 h 27 min 02 s
